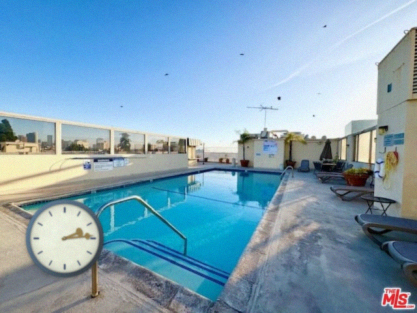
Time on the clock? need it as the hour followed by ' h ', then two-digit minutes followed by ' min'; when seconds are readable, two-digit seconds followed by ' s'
2 h 14 min
